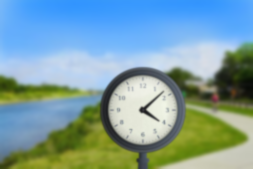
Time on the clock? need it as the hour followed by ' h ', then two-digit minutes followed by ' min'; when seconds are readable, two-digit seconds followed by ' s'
4 h 08 min
